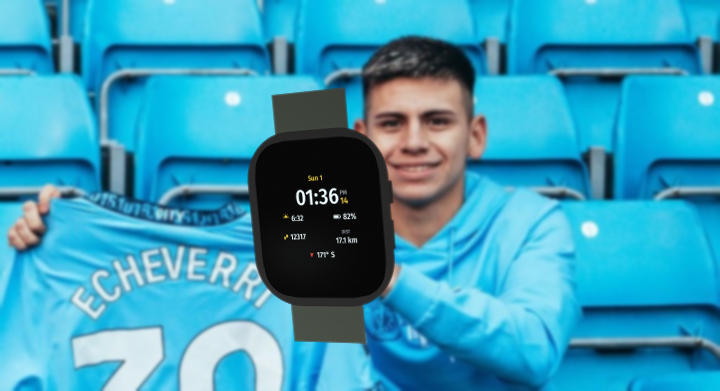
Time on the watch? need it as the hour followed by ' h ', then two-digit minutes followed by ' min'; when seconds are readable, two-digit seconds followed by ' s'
1 h 36 min 14 s
